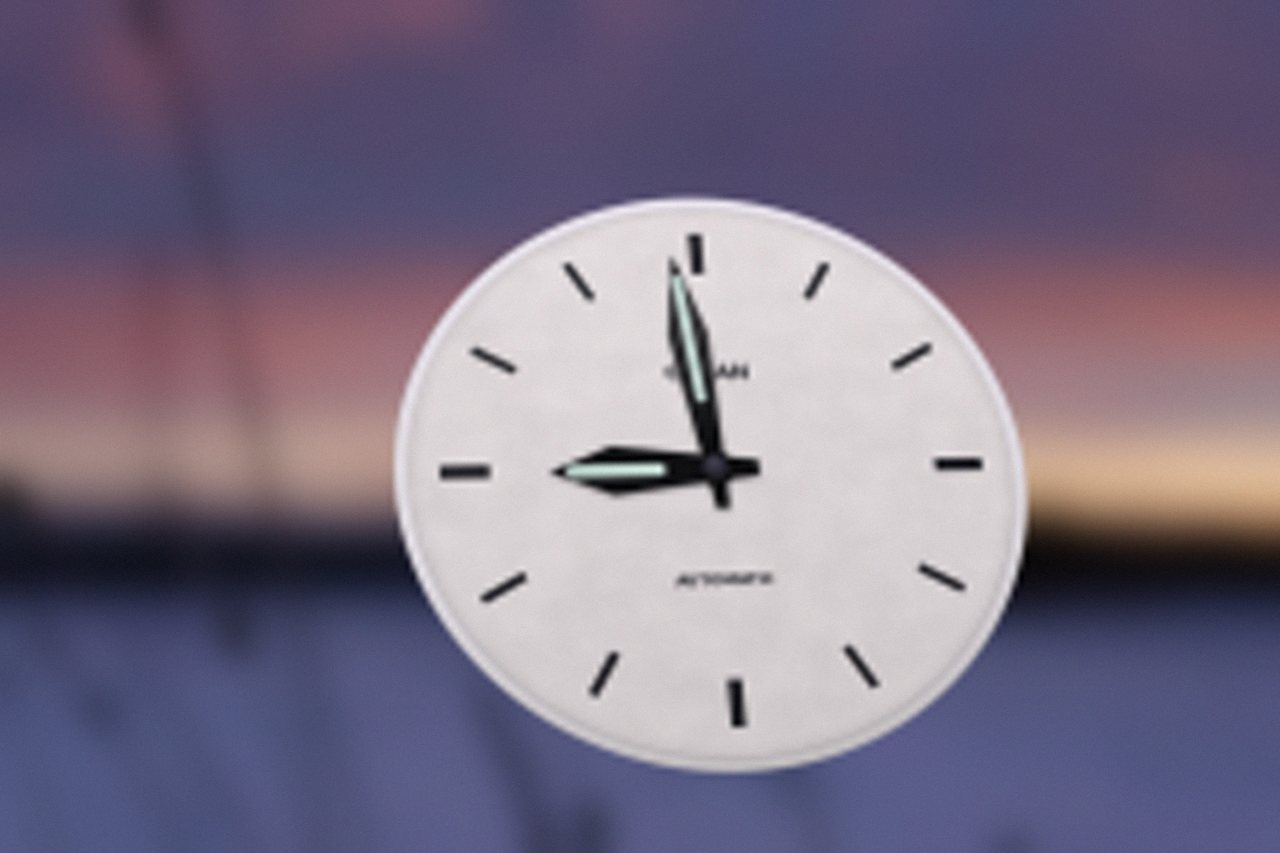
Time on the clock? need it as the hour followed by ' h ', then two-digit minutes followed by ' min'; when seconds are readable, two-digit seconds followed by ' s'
8 h 59 min
